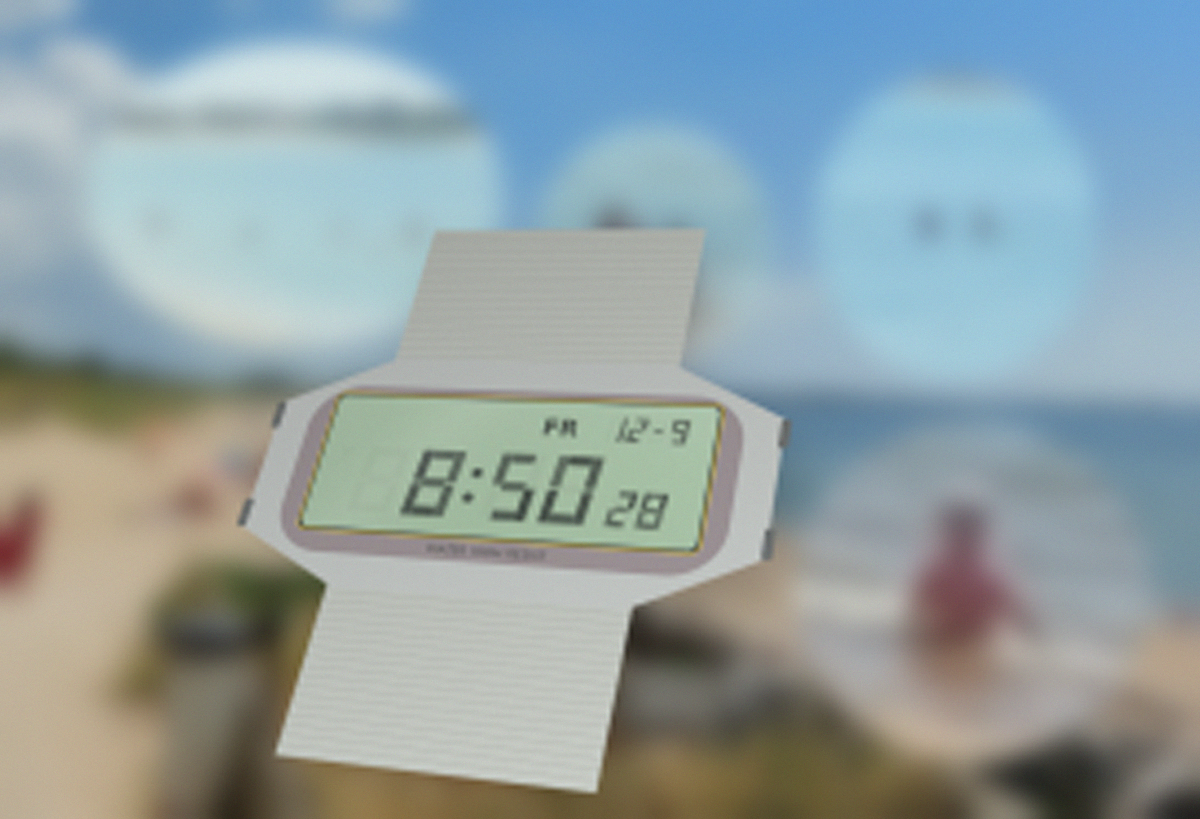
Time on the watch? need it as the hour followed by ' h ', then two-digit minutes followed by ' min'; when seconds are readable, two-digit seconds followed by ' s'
8 h 50 min 28 s
